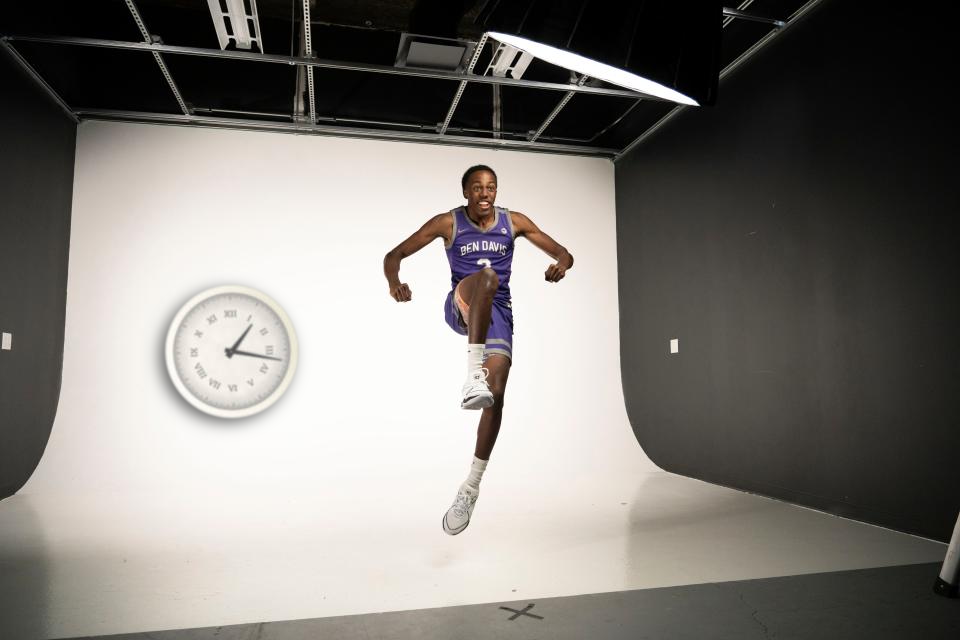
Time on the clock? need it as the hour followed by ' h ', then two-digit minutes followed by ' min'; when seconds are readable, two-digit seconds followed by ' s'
1 h 17 min
